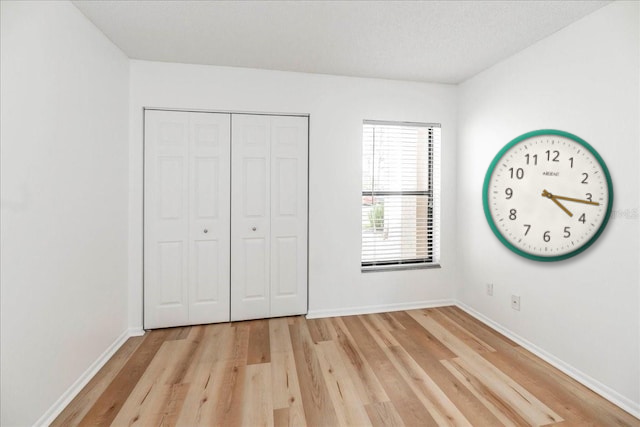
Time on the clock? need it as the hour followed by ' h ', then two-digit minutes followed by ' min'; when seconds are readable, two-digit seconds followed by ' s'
4 h 16 min
